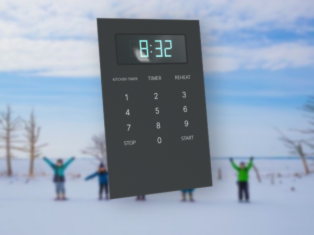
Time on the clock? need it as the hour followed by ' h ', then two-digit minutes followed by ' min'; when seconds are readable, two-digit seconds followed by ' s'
8 h 32 min
